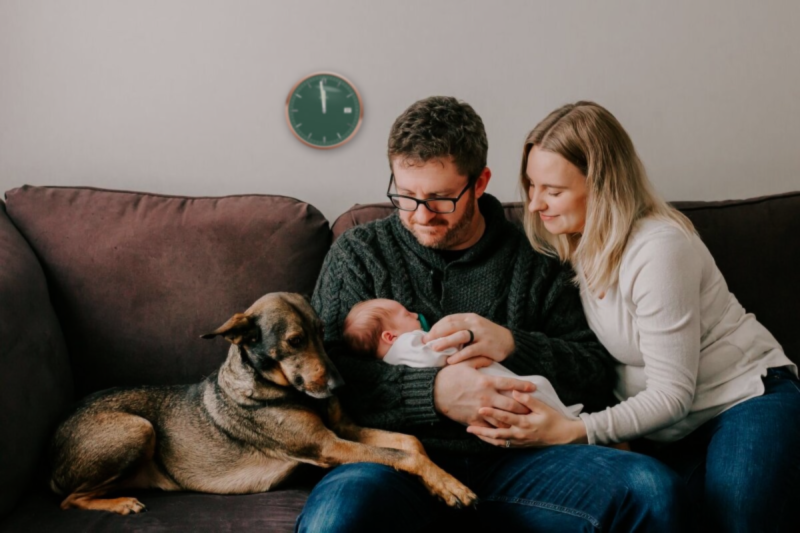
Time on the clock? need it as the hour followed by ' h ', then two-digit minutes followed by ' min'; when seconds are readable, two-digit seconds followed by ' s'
11 h 59 min
